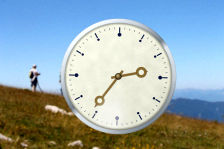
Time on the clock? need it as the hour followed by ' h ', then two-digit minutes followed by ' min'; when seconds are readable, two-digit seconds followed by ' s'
2 h 36 min
